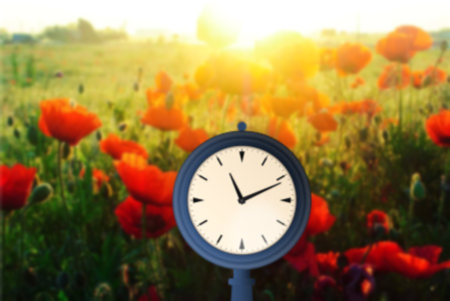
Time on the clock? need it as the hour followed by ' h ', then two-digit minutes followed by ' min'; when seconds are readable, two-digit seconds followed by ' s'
11 h 11 min
